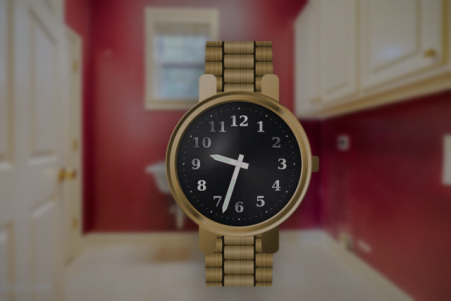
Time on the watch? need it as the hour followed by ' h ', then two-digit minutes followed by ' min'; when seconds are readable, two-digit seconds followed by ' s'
9 h 33 min
